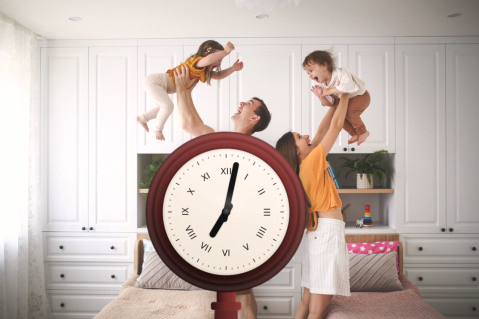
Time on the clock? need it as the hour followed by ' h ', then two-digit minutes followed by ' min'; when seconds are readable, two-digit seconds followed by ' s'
7 h 02 min
